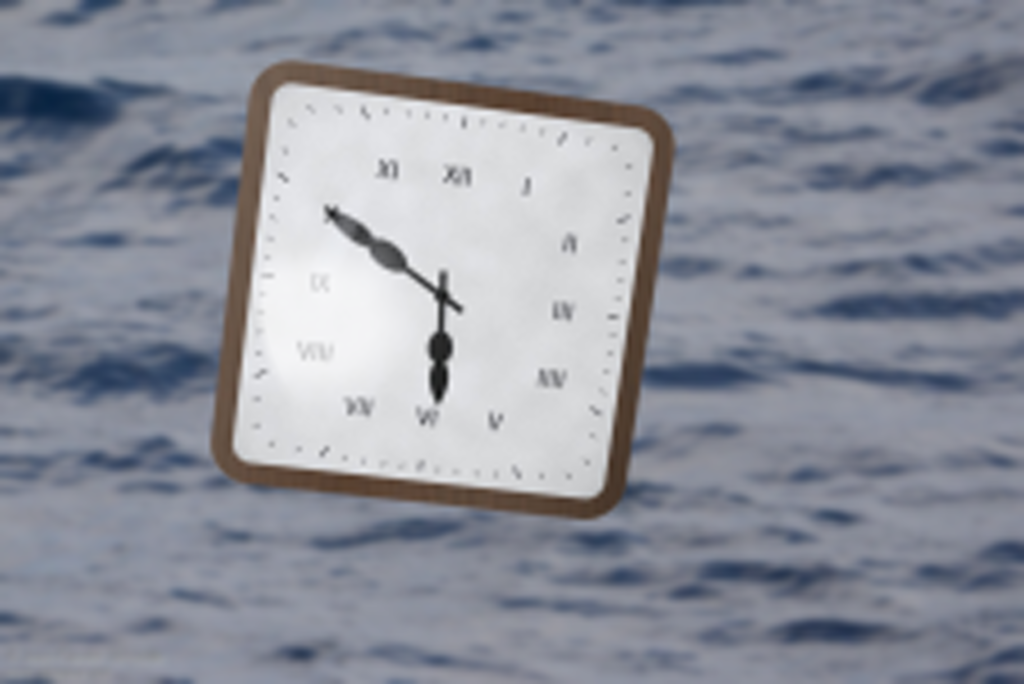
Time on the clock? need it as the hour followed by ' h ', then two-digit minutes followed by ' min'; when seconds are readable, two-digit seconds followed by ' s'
5 h 50 min
